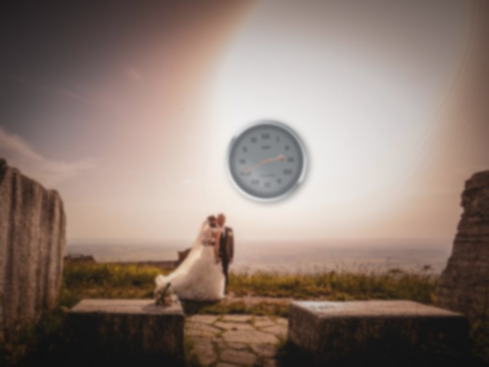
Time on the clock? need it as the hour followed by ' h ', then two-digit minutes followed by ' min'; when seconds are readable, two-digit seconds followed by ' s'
2 h 41 min
